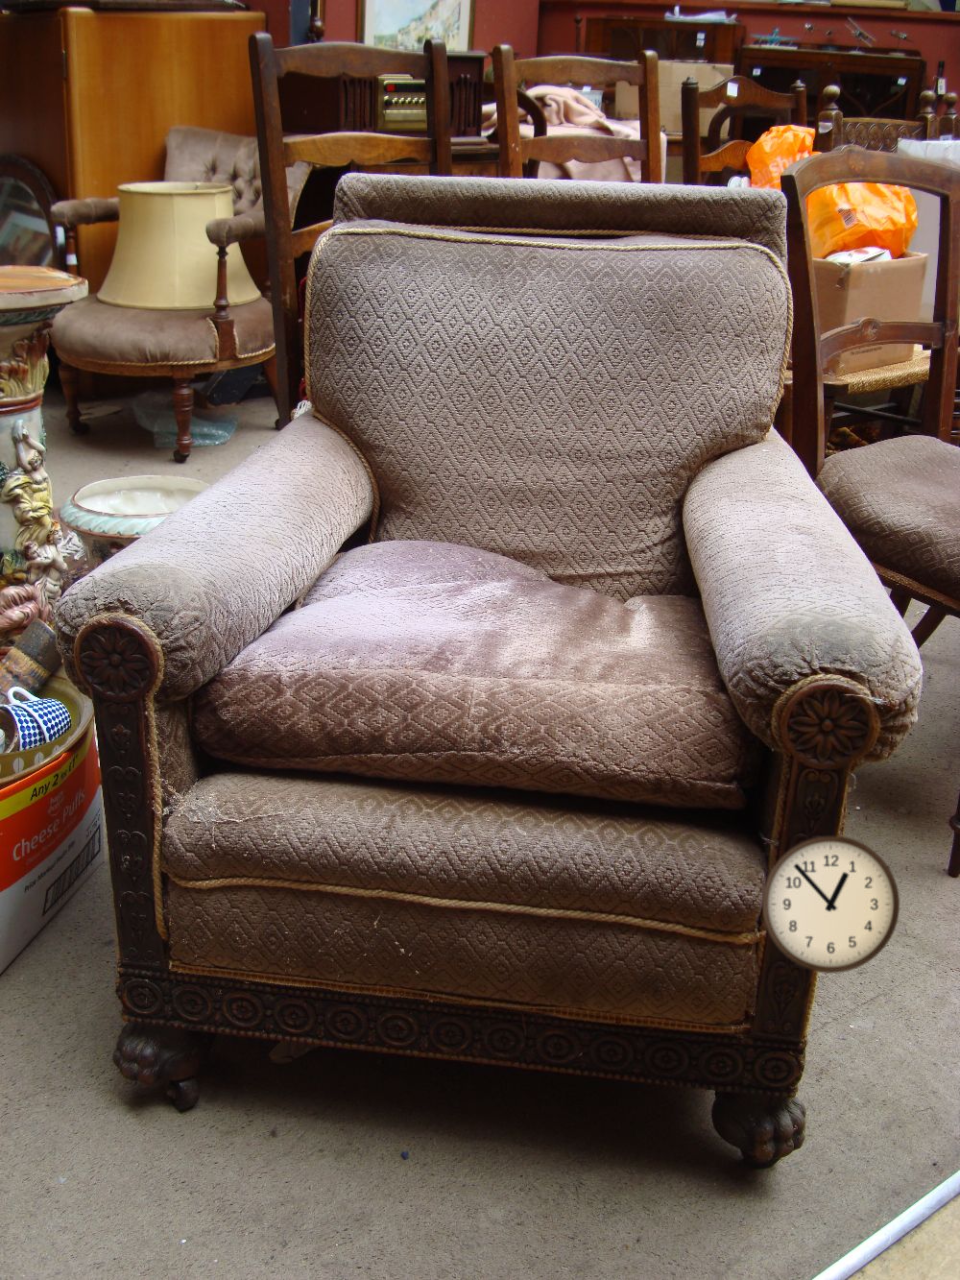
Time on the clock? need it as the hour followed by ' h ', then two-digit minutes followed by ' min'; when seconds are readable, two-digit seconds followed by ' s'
12 h 53 min
